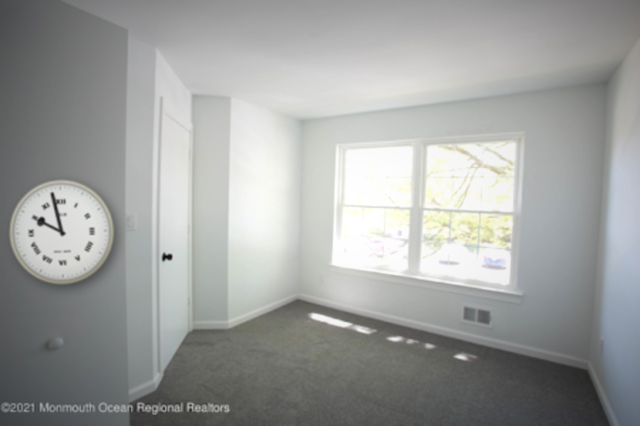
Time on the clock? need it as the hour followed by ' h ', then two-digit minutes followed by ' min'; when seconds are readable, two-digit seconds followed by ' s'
9 h 58 min
